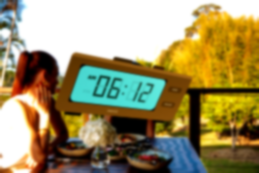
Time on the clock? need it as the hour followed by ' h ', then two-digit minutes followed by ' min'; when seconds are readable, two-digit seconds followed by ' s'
6 h 12 min
